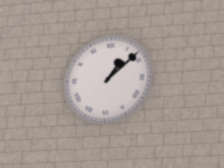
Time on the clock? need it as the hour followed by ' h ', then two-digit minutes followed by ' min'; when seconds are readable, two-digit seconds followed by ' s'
1 h 08 min
